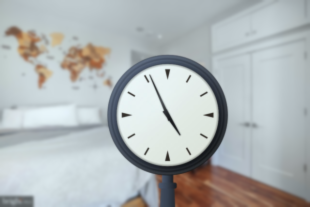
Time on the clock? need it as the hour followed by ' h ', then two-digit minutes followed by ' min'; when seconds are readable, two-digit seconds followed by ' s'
4 h 56 min
